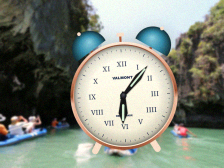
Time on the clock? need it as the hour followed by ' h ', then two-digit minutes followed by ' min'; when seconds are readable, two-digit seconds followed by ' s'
6 h 07 min
